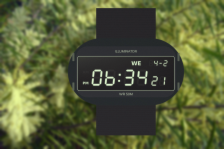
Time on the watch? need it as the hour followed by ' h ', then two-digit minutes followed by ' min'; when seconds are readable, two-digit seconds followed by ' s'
6 h 34 min 21 s
